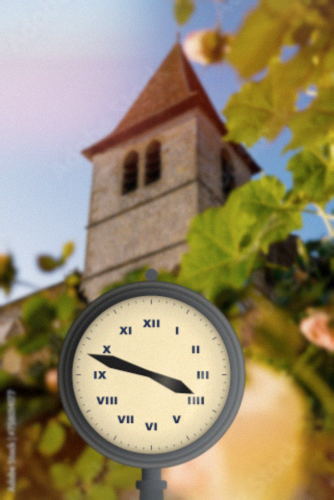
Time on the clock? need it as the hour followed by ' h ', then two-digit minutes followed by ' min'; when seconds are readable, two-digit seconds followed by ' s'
3 h 48 min
